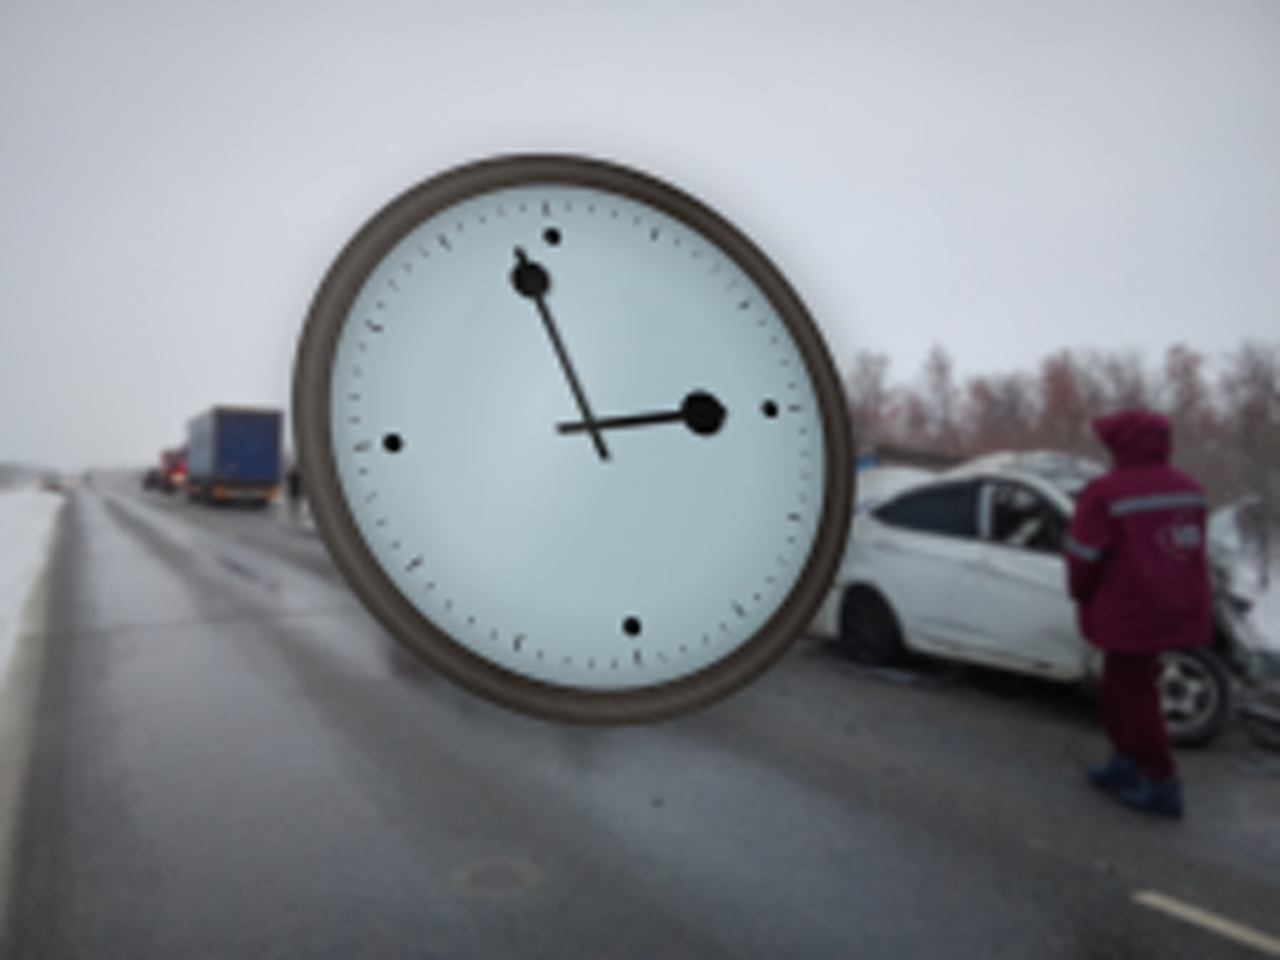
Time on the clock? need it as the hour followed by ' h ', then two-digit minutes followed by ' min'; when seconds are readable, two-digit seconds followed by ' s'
2 h 58 min
